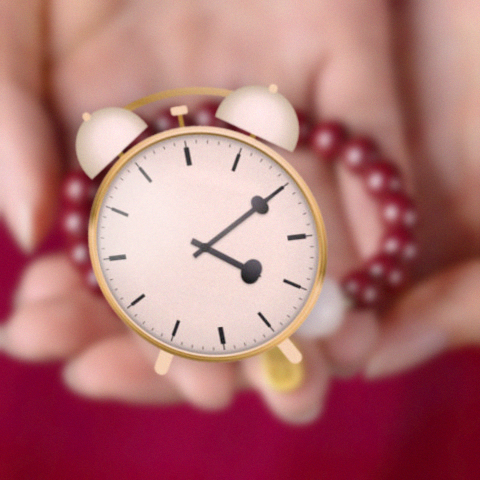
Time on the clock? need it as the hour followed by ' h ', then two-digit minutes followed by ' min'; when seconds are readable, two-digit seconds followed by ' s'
4 h 10 min
